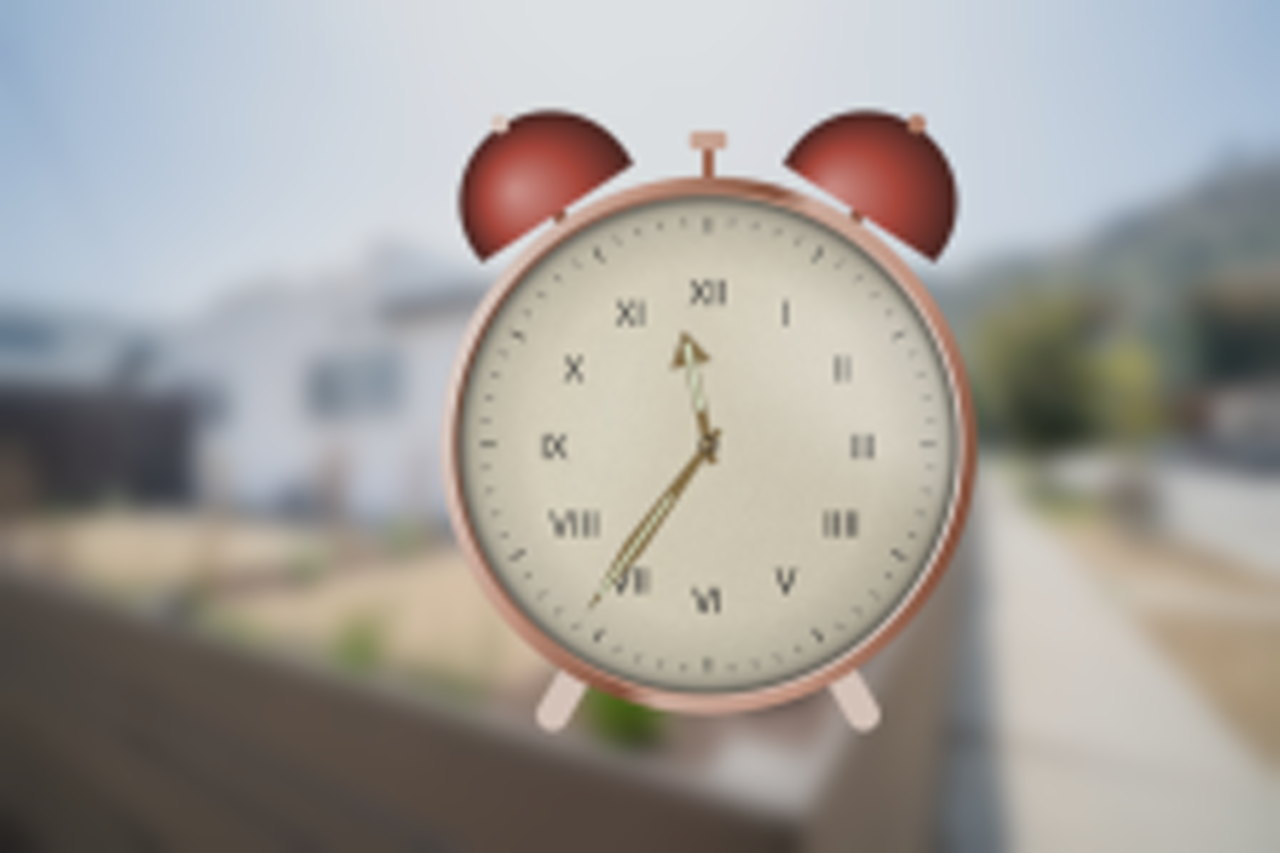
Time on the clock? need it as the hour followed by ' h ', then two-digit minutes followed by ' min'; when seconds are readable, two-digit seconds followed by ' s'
11 h 36 min
